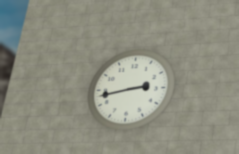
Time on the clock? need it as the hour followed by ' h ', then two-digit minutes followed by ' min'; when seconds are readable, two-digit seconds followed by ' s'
2 h 43 min
